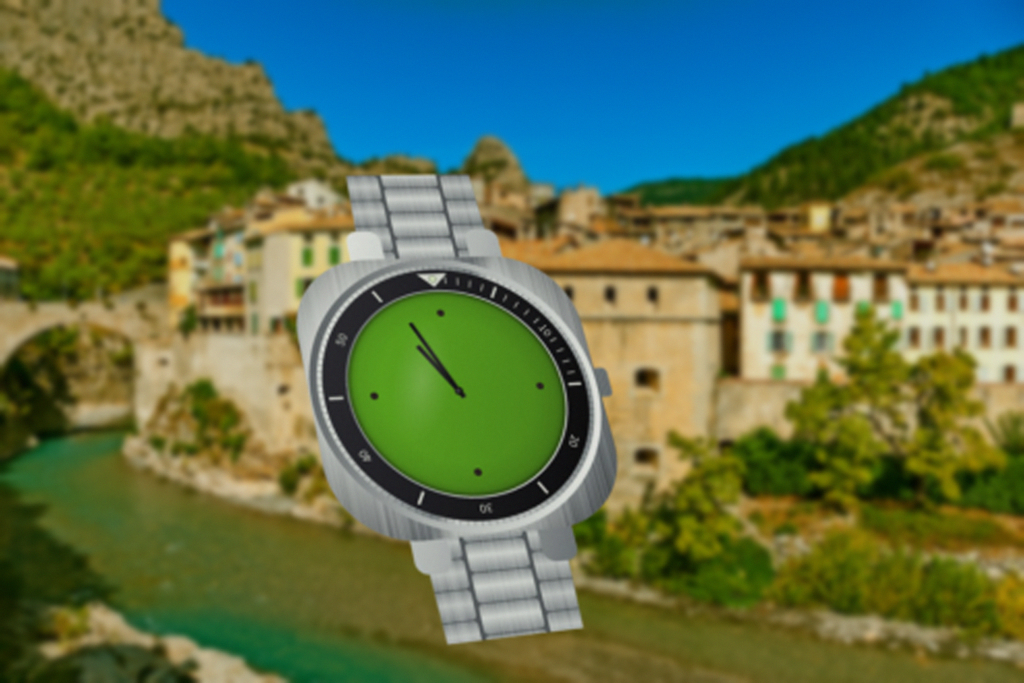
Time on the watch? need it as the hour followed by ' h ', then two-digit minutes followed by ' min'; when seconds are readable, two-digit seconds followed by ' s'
10 h 56 min
